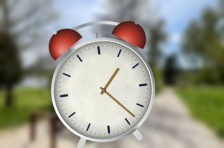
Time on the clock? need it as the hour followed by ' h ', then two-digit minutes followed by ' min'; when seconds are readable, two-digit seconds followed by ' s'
1 h 23 min
